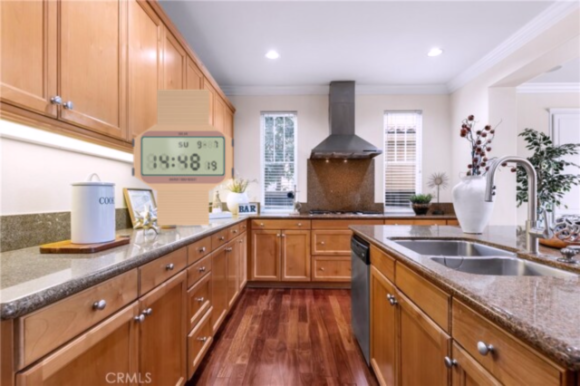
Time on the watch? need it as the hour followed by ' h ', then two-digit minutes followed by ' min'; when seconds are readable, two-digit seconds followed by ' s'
14 h 48 min 19 s
